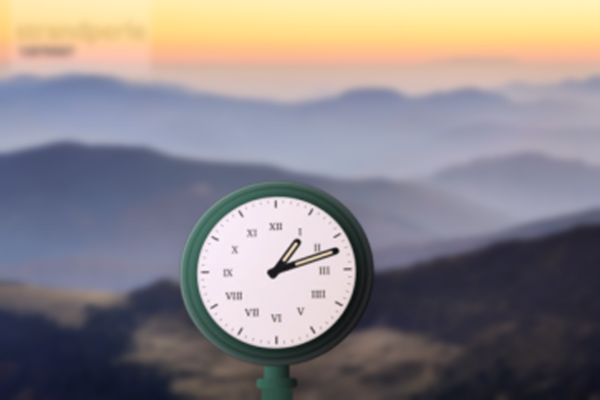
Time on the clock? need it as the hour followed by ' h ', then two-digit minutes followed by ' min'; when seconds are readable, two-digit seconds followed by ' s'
1 h 12 min
